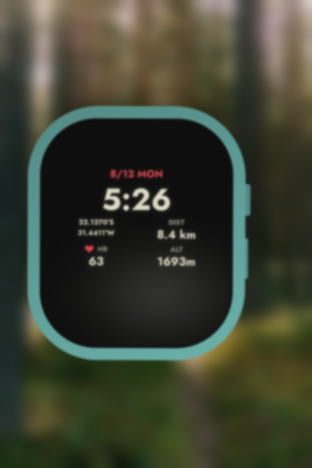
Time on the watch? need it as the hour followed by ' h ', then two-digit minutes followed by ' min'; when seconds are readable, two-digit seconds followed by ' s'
5 h 26 min
